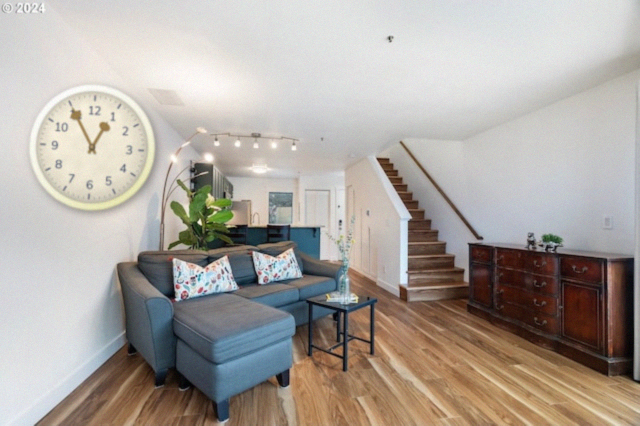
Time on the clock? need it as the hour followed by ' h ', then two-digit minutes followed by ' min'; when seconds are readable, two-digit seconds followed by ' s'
12 h 55 min
